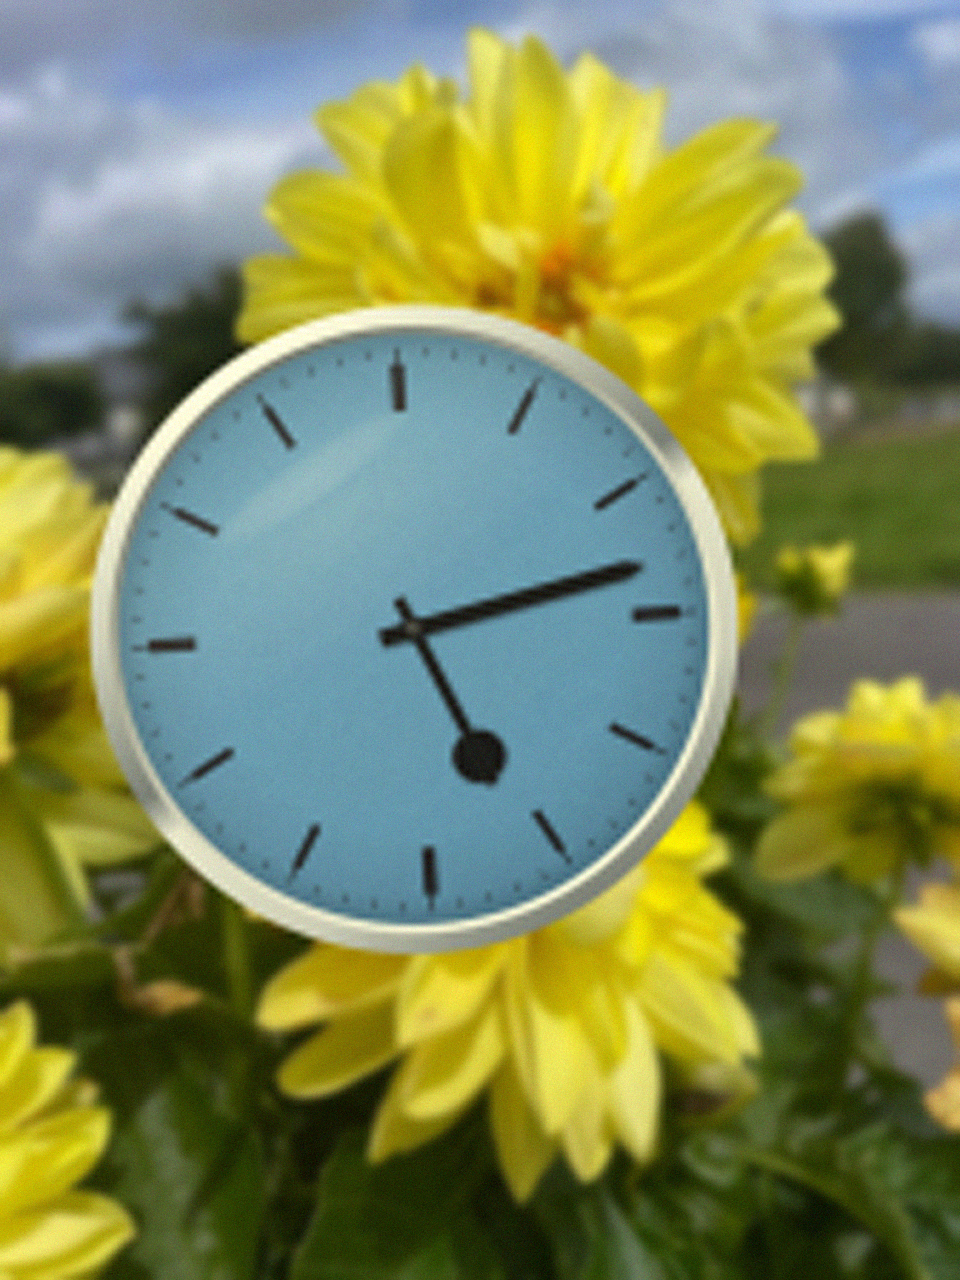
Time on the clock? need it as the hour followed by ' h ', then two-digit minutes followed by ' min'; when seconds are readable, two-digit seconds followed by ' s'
5 h 13 min
